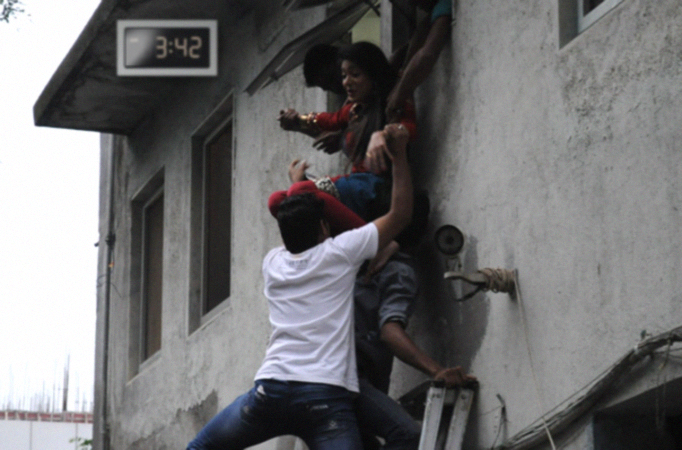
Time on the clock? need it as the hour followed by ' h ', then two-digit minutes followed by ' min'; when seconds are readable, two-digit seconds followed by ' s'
3 h 42 min
